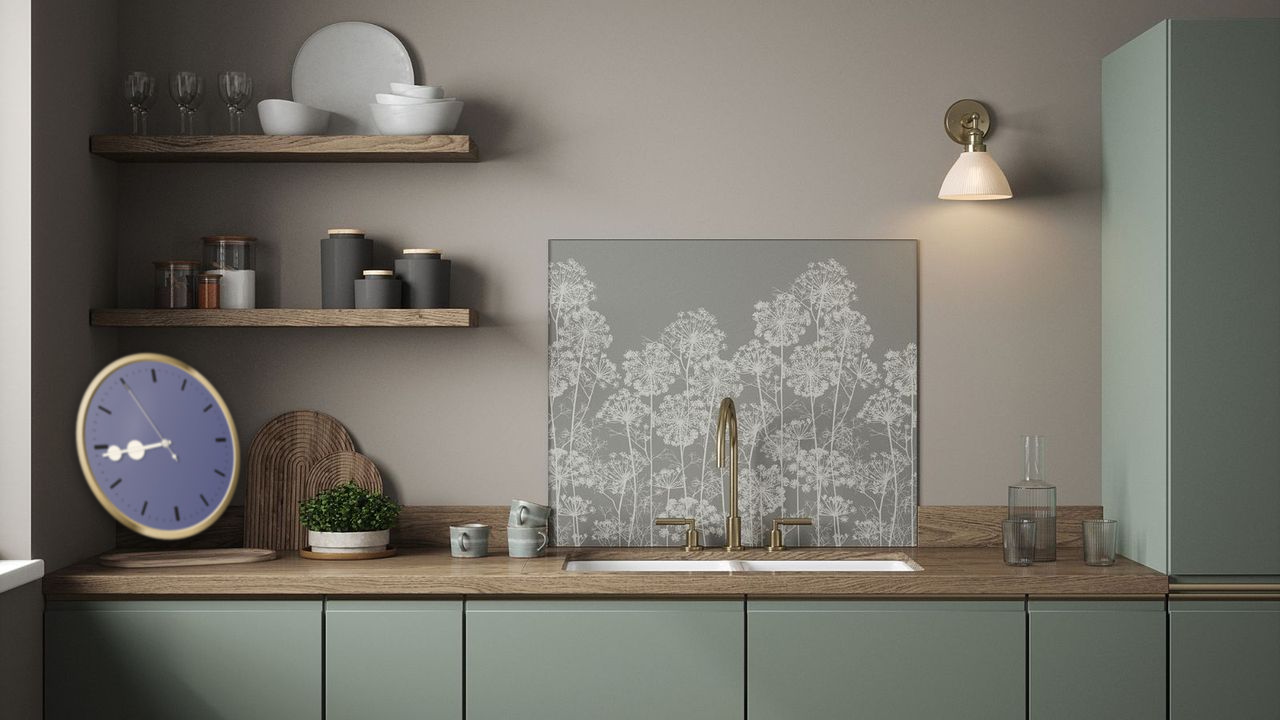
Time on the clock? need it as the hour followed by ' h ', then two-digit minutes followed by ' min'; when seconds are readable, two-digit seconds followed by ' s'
8 h 43 min 55 s
